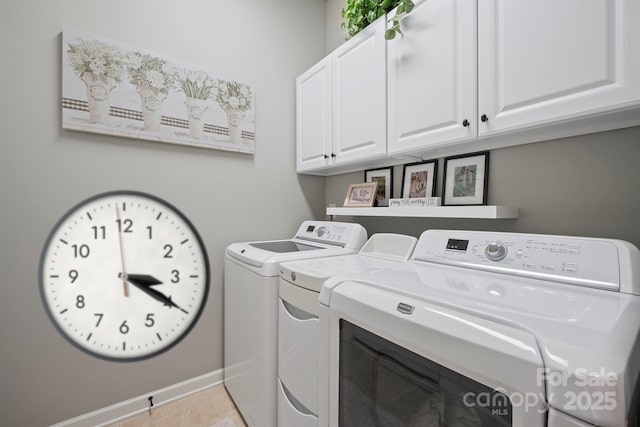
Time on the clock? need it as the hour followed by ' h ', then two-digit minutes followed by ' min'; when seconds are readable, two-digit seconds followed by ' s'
3 h 19 min 59 s
